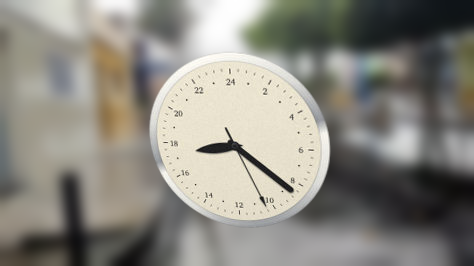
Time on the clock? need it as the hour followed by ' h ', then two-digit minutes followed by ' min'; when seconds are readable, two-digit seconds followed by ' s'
17 h 21 min 26 s
